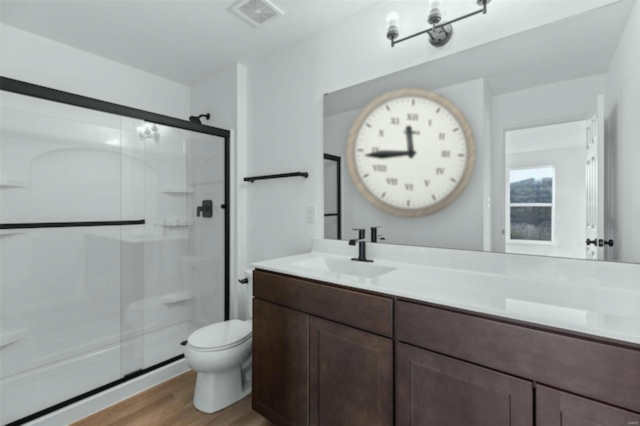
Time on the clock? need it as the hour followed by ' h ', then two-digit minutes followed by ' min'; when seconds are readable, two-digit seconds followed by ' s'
11 h 44 min
